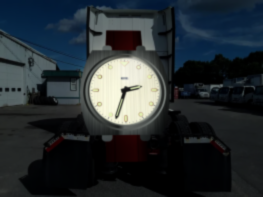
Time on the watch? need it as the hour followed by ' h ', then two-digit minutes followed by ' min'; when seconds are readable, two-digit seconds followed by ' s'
2 h 33 min
